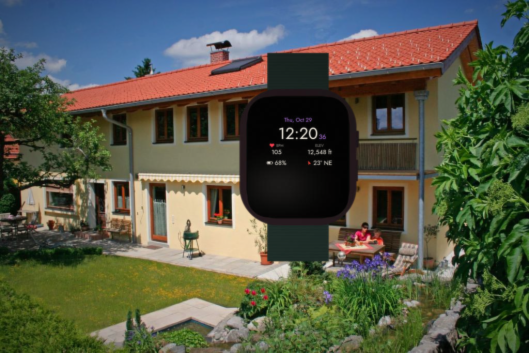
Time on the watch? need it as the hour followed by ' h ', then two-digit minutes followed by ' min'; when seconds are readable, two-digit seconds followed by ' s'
12 h 20 min
